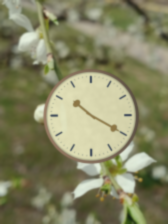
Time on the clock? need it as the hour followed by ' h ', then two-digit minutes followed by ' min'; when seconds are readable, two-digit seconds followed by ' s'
10 h 20 min
